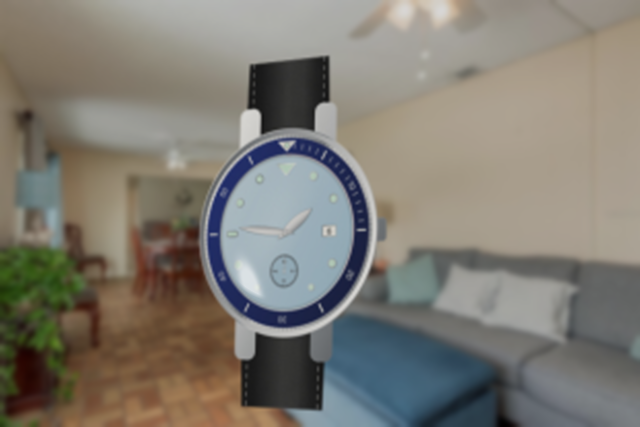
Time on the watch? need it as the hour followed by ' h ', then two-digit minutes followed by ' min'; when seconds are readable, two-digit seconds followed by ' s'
1 h 46 min
